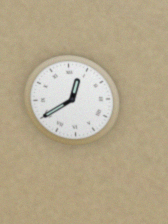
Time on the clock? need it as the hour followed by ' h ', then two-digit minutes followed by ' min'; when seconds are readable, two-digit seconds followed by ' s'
12 h 40 min
